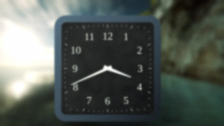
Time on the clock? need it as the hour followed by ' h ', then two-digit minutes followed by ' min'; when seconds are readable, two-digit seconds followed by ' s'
3 h 41 min
